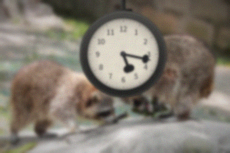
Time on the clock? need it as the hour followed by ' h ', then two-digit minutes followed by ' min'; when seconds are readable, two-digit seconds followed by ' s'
5 h 17 min
